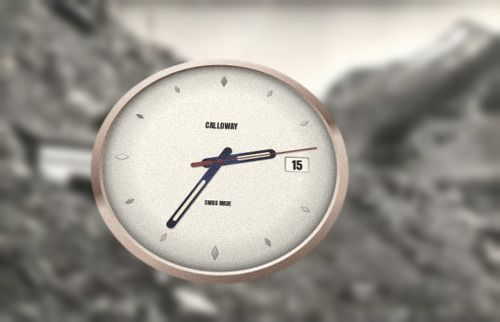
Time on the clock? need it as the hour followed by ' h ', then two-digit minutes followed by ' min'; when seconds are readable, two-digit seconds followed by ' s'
2 h 35 min 13 s
